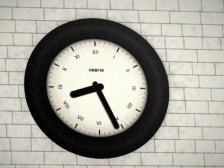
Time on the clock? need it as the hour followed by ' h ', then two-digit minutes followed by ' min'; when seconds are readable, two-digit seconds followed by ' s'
8 h 26 min
